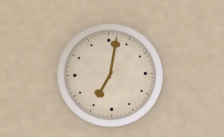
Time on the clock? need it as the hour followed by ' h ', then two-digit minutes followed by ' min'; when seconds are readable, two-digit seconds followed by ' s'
7 h 02 min
